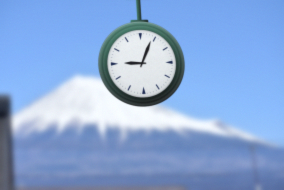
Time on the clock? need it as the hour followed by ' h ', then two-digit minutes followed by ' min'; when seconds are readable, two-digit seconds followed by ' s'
9 h 04 min
